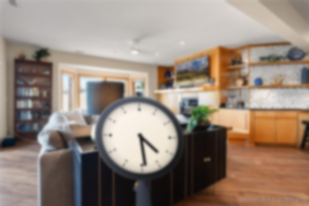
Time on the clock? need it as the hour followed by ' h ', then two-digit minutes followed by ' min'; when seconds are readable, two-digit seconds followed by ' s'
4 h 29 min
